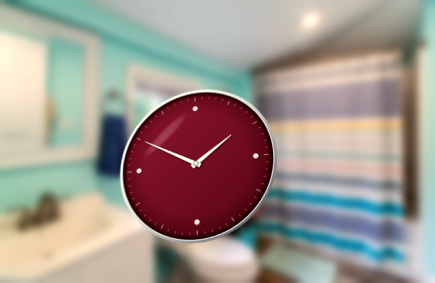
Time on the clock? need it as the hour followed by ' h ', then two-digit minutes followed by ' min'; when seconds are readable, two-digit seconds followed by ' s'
1 h 50 min
